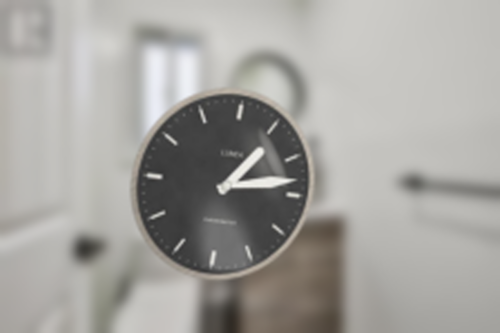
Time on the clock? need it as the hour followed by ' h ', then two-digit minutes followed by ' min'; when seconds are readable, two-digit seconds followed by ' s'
1 h 13 min
